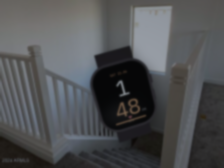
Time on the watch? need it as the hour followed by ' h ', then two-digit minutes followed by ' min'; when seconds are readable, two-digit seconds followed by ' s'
1 h 48 min
